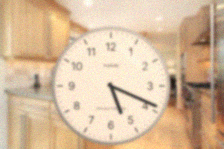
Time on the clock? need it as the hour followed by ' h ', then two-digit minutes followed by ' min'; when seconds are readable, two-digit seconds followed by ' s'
5 h 19 min
